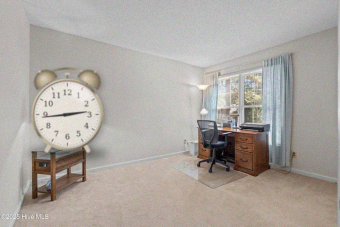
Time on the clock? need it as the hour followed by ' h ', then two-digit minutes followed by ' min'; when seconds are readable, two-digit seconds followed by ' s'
2 h 44 min
